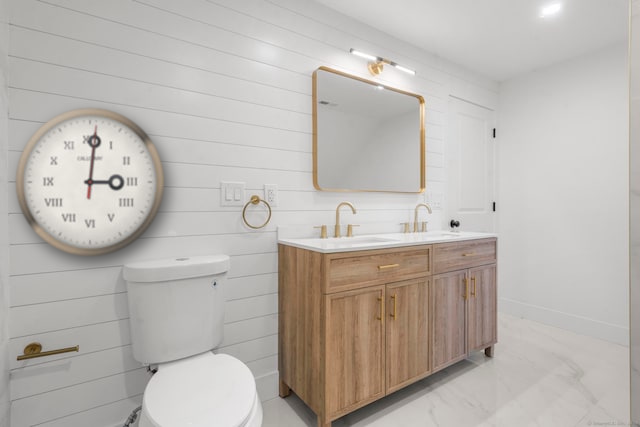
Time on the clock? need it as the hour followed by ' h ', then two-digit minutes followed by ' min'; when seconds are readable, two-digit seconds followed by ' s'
3 h 01 min 01 s
